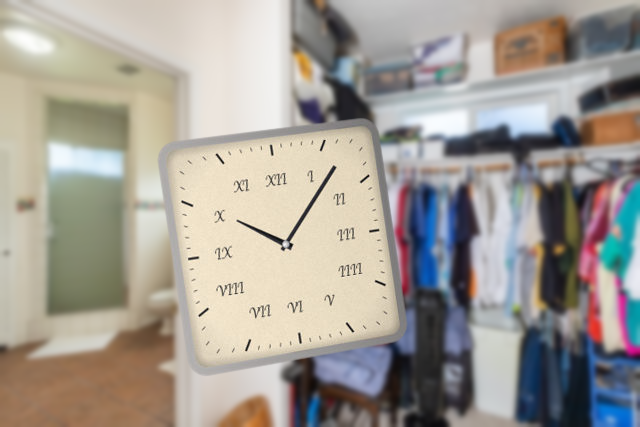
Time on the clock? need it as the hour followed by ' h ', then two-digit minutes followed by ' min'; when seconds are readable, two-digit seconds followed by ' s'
10 h 07 min
